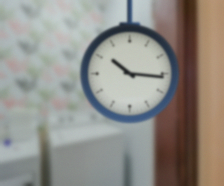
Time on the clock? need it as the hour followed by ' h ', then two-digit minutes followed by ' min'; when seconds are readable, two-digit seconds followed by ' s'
10 h 16 min
